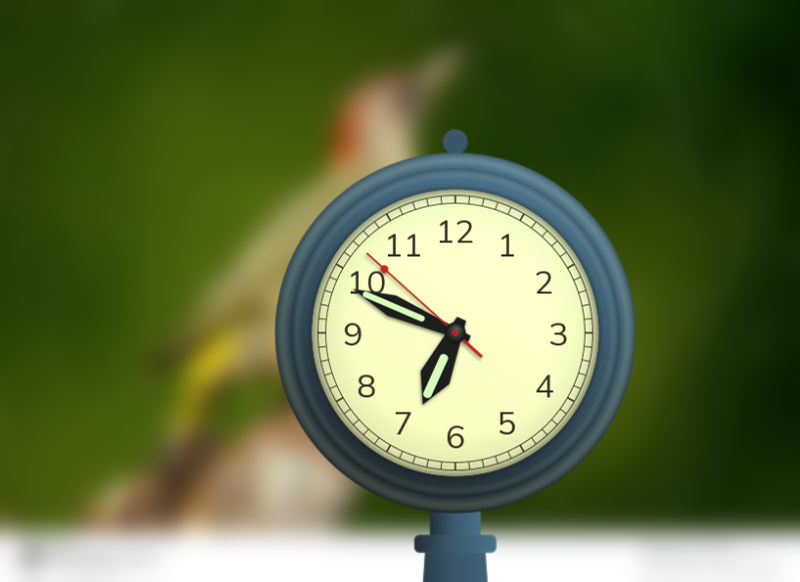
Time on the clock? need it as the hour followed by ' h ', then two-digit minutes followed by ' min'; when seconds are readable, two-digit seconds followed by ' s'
6 h 48 min 52 s
